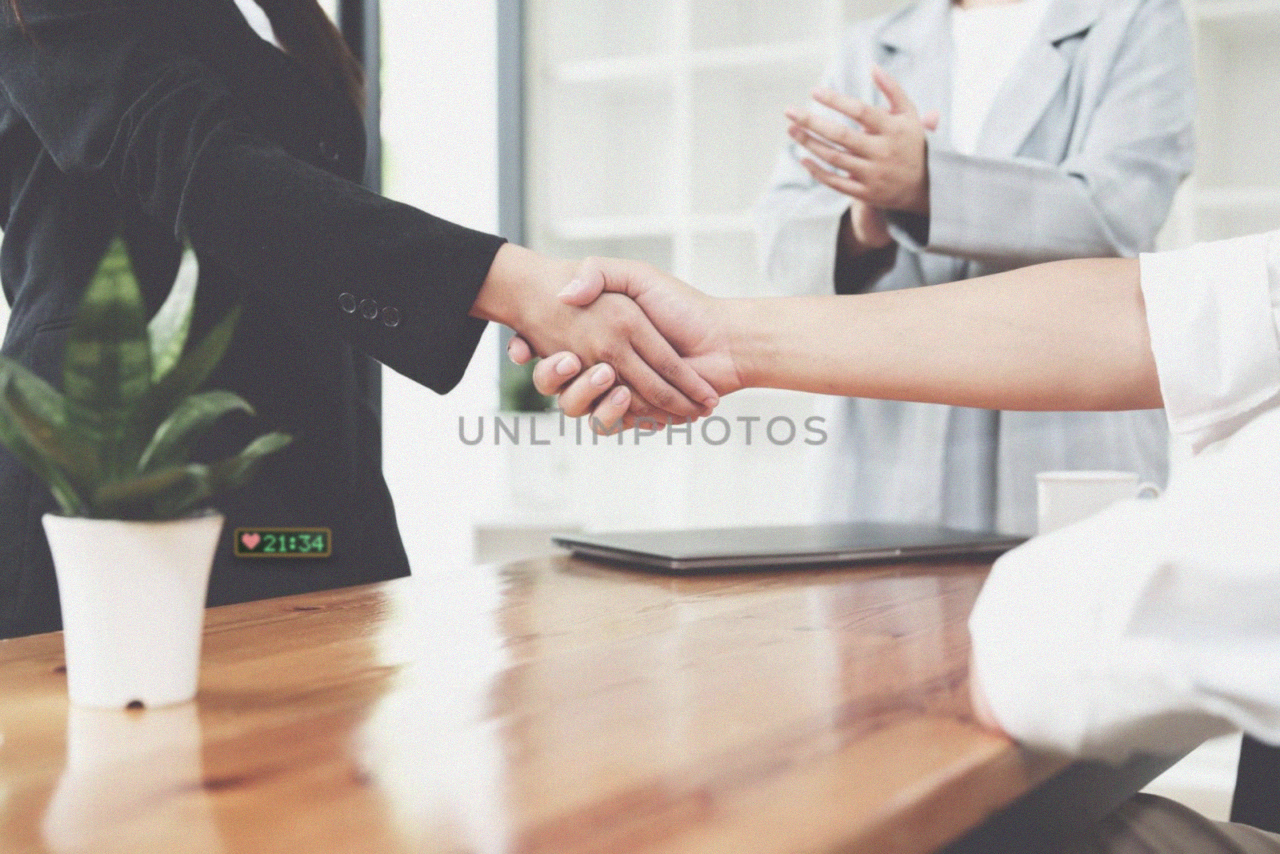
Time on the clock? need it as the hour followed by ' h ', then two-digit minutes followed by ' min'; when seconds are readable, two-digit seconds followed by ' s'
21 h 34 min
